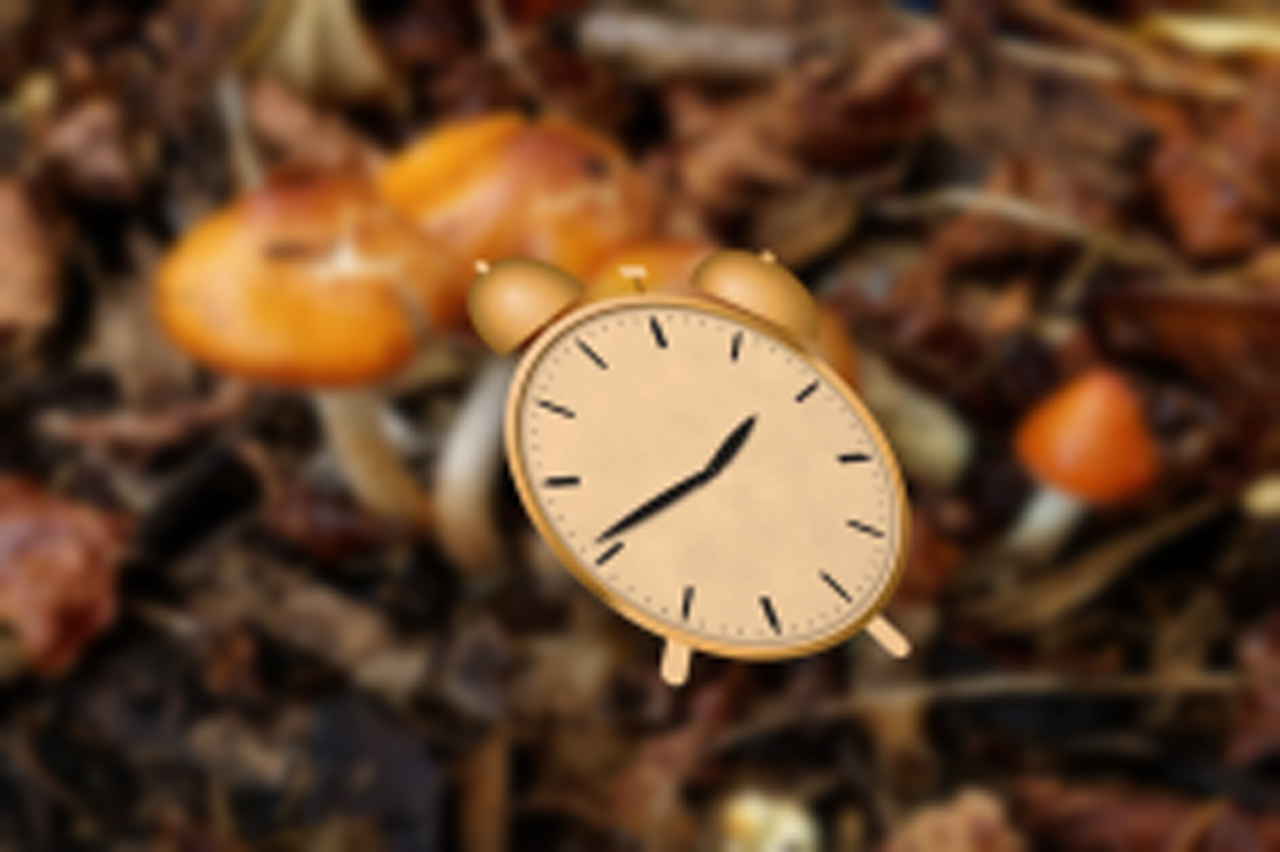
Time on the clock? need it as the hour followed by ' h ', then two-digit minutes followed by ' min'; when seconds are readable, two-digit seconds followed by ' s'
1 h 41 min
